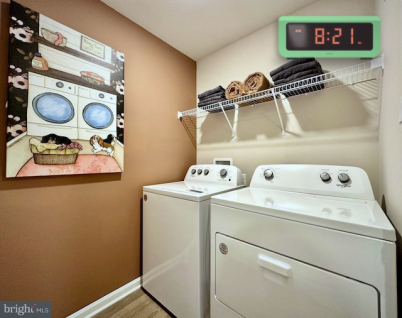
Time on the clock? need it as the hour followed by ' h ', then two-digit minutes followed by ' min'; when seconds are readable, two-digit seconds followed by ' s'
8 h 21 min
